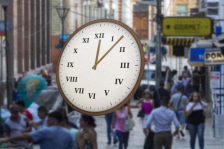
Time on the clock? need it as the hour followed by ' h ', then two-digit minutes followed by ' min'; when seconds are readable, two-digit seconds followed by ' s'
12 h 07 min
